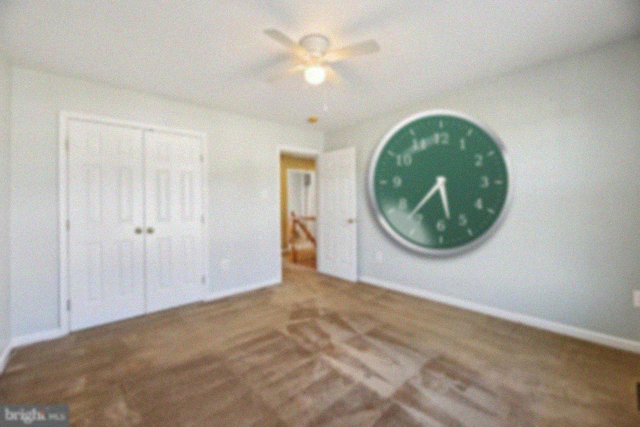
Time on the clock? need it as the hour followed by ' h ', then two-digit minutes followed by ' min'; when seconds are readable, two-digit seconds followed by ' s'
5 h 37 min
